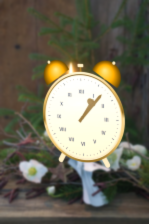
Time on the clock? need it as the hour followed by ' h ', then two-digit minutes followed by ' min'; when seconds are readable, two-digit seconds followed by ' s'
1 h 07 min
